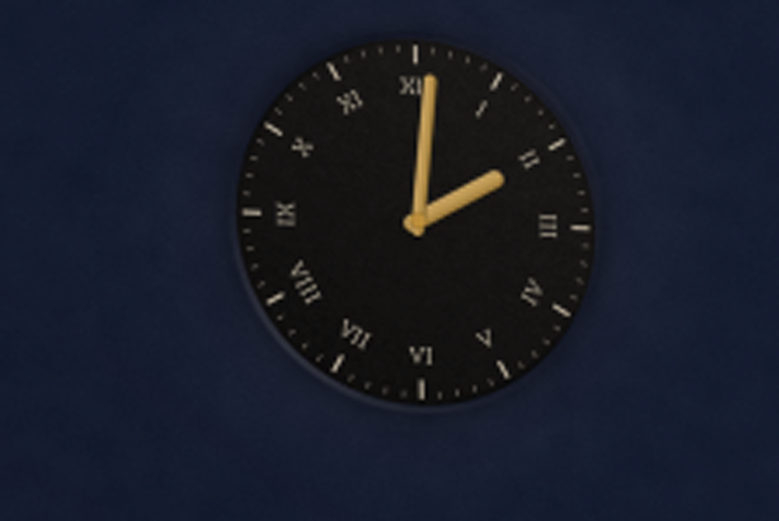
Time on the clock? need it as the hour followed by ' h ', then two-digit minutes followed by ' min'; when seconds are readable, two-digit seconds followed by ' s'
2 h 01 min
